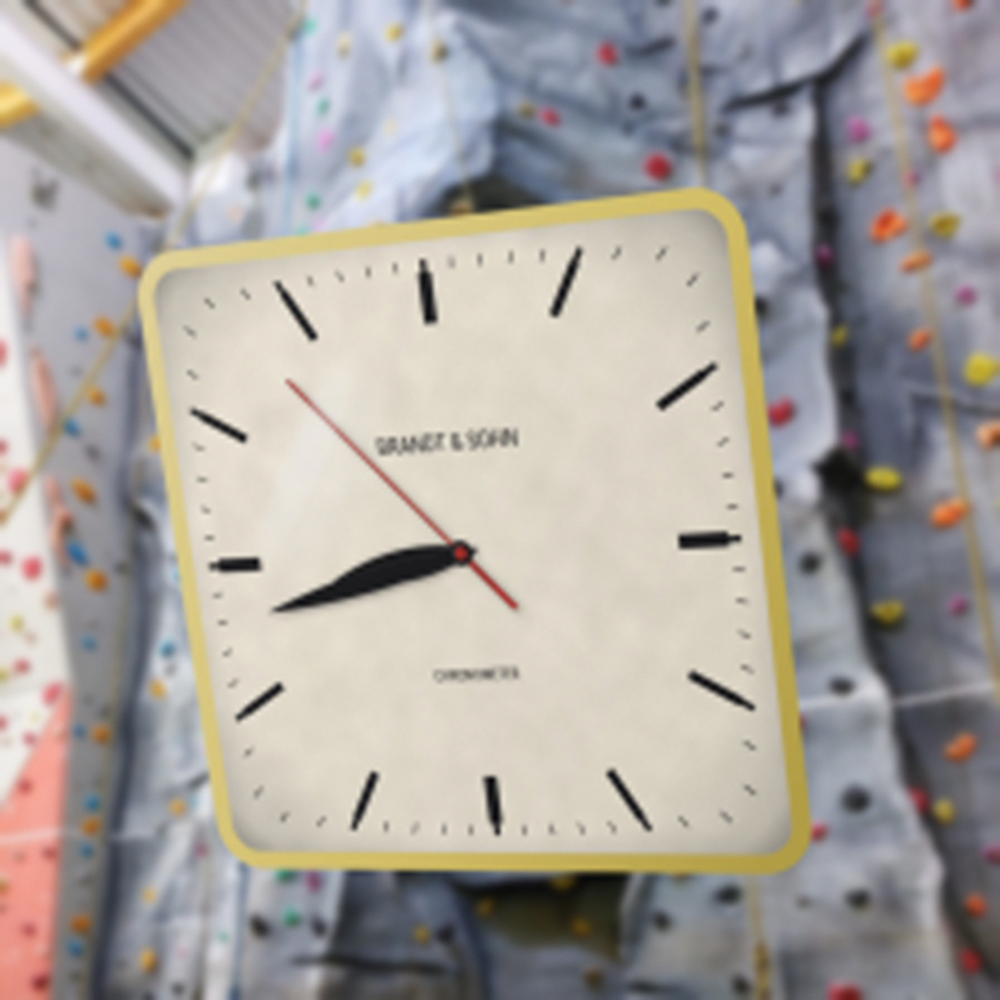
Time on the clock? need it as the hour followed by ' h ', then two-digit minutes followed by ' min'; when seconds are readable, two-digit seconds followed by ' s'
8 h 42 min 53 s
